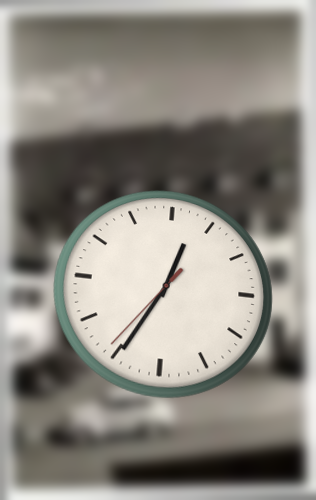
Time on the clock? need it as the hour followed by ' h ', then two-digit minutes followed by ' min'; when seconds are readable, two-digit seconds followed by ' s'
12 h 34 min 36 s
